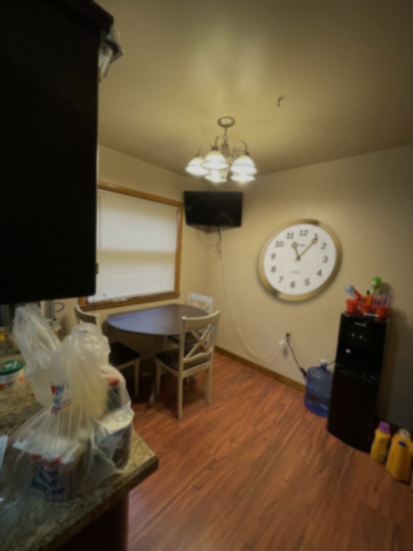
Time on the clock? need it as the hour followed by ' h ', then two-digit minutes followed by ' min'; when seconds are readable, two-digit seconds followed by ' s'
11 h 06 min
